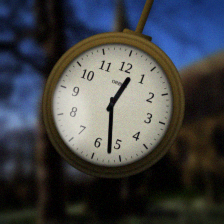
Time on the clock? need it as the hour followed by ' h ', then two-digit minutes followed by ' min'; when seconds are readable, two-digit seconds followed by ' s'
12 h 27 min
